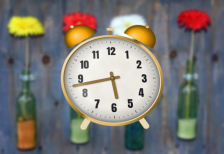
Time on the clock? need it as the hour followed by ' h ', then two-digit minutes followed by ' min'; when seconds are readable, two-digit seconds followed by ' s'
5 h 43 min
